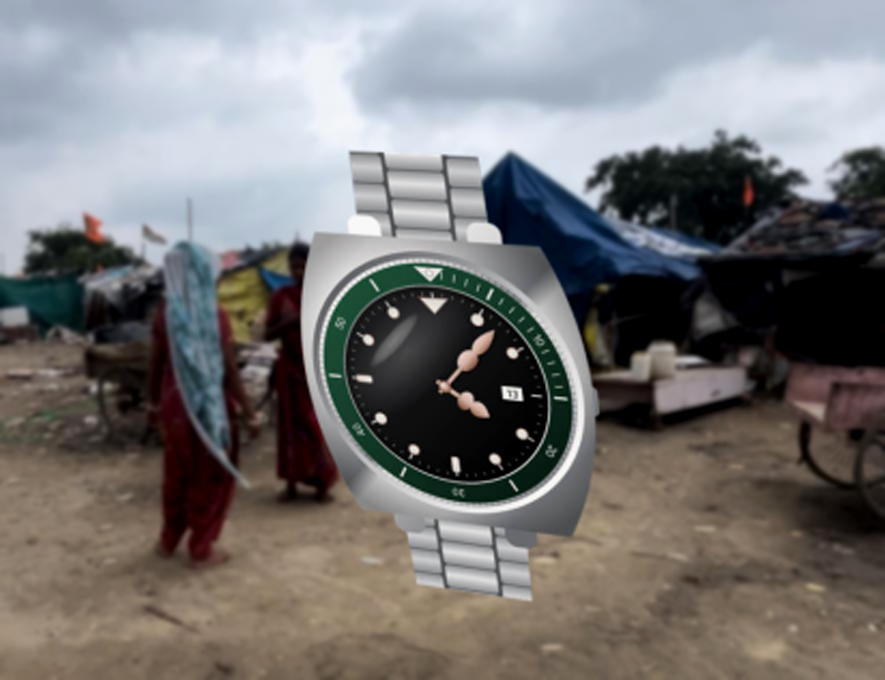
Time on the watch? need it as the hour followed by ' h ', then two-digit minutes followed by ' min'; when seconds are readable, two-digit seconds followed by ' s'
4 h 07 min
